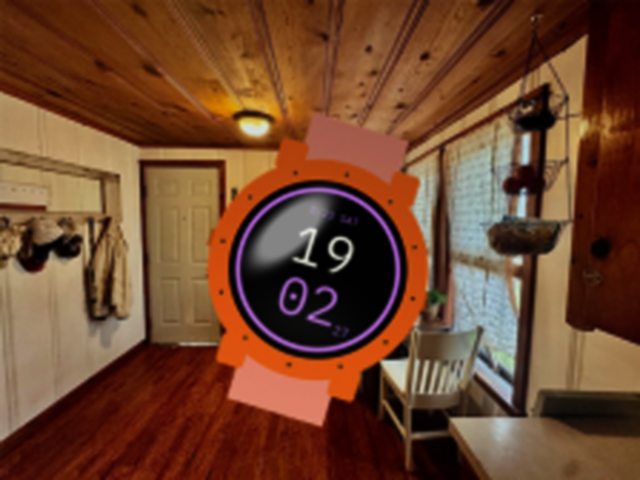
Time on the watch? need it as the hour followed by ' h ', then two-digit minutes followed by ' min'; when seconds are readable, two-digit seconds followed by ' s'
19 h 02 min
